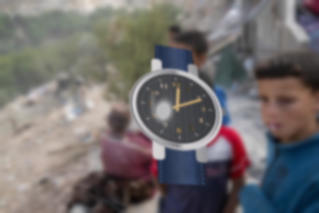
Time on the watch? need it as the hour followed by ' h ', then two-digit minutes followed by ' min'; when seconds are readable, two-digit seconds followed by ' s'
12 h 11 min
